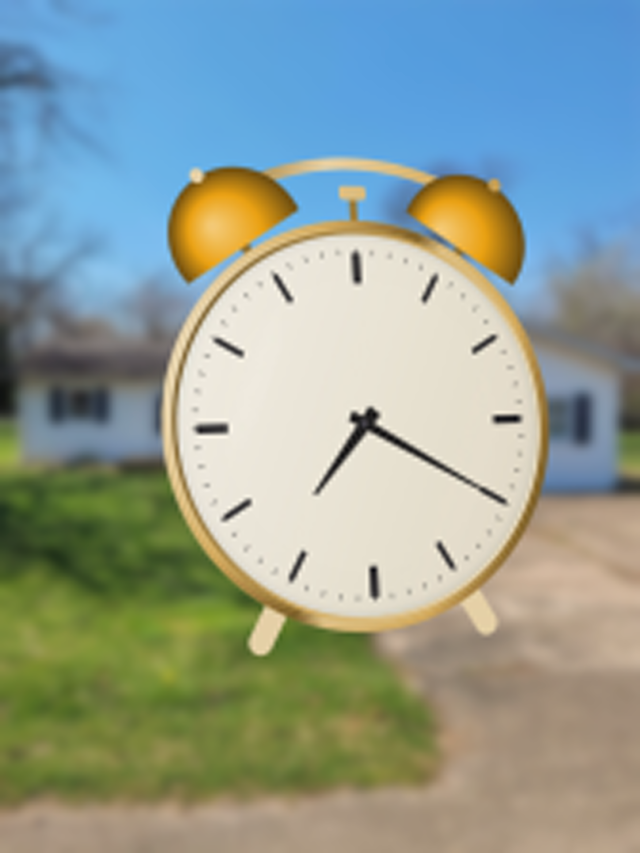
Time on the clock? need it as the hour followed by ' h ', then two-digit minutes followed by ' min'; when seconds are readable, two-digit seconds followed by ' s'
7 h 20 min
